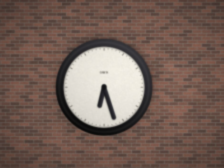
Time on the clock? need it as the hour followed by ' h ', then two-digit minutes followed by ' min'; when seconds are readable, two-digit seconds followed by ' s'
6 h 27 min
